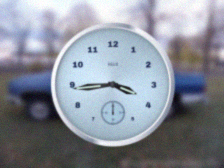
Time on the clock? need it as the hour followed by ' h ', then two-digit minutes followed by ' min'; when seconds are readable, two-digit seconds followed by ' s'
3 h 44 min
